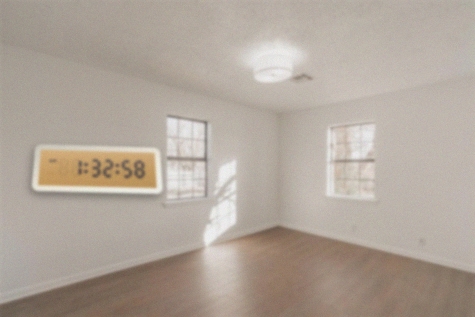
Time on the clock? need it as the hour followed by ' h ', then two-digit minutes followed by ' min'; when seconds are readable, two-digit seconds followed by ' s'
1 h 32 min 58 s
